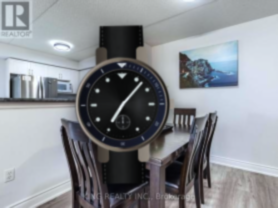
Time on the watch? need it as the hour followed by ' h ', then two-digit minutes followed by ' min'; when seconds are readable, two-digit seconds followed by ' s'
7 h 07 min
